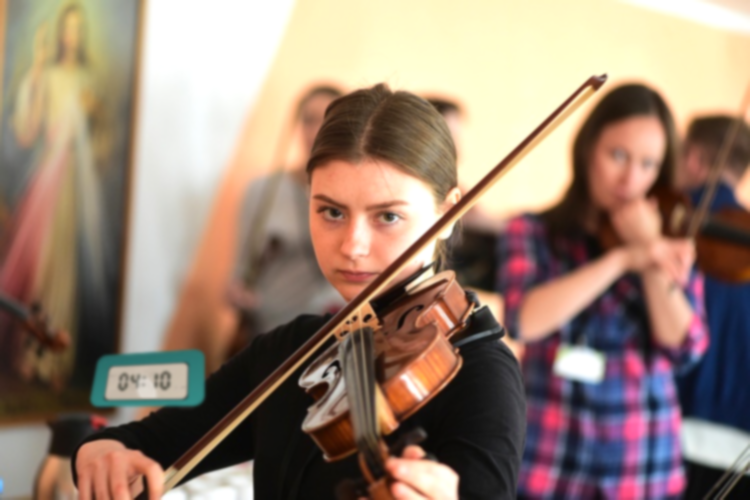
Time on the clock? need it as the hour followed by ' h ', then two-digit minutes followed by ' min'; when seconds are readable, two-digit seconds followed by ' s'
4 h 10 min
